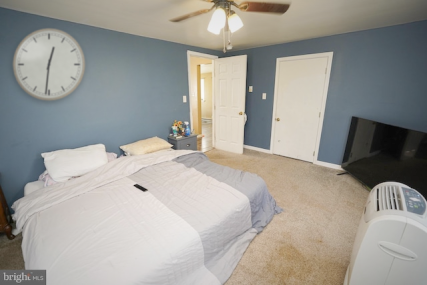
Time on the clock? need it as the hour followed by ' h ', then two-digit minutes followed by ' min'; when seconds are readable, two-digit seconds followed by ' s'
12 h 31 min
